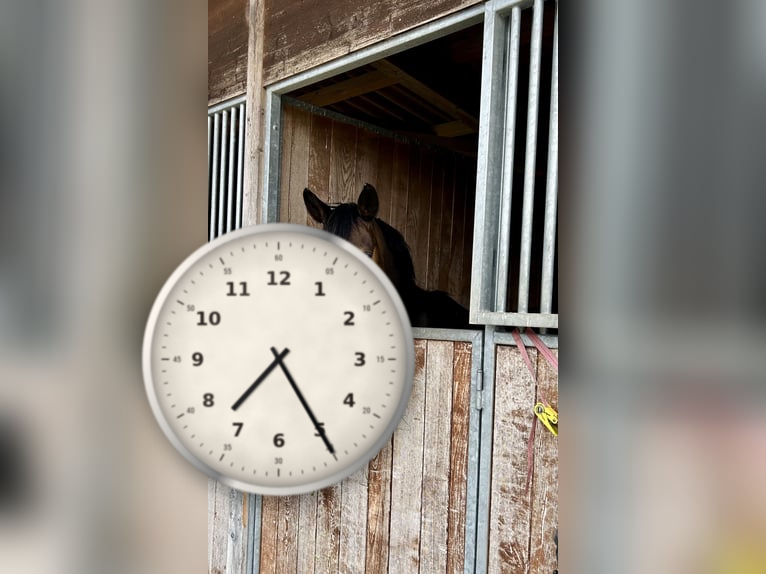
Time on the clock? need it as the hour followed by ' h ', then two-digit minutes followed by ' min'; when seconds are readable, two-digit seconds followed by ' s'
7 h 25 min
